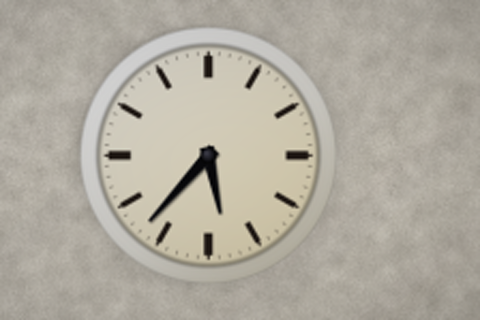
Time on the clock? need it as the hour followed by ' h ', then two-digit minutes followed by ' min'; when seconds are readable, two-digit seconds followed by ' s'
5 h 37 min
